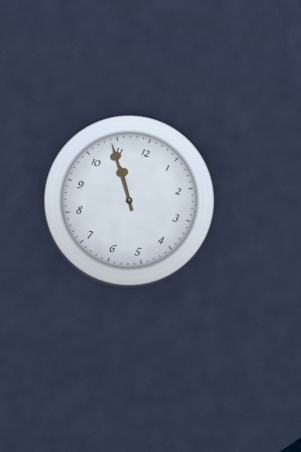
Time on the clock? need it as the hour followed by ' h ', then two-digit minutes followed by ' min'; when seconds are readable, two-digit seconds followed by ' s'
10 h 54 min
